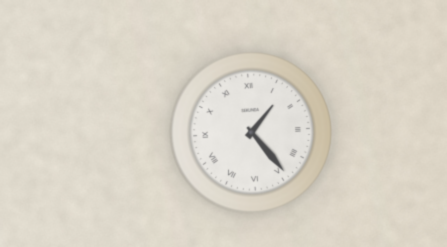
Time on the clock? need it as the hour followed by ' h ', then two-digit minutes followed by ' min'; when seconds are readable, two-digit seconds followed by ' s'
1 h 24 min
